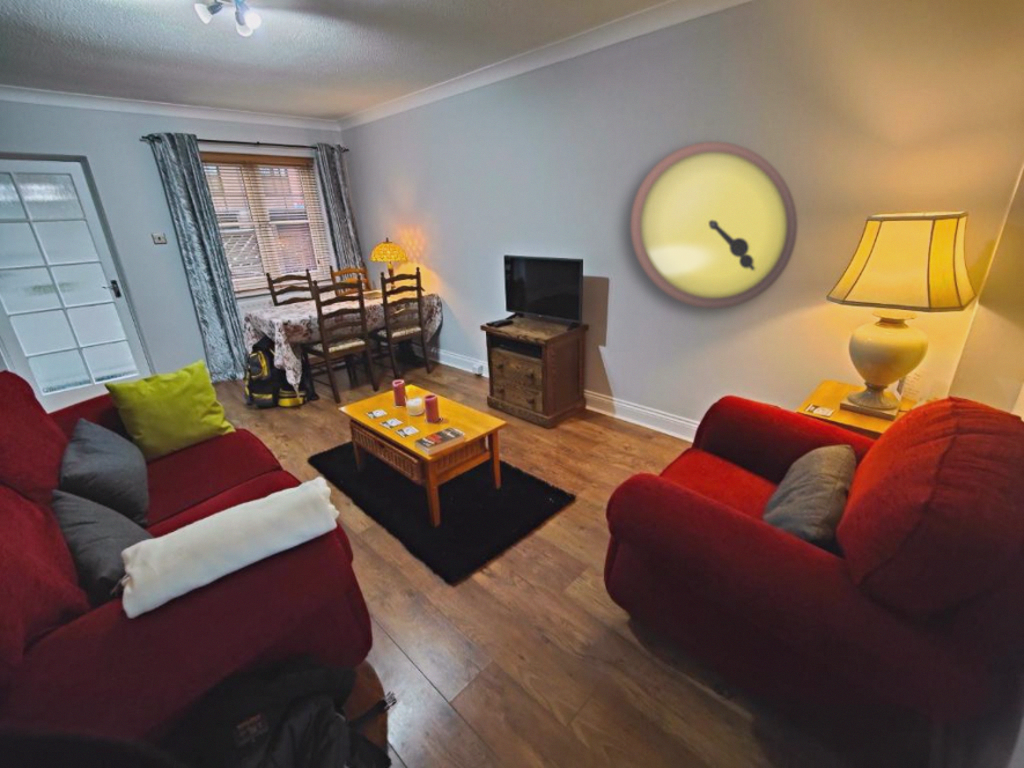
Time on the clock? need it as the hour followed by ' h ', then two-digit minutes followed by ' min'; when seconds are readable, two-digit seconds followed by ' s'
4 h 23 min
